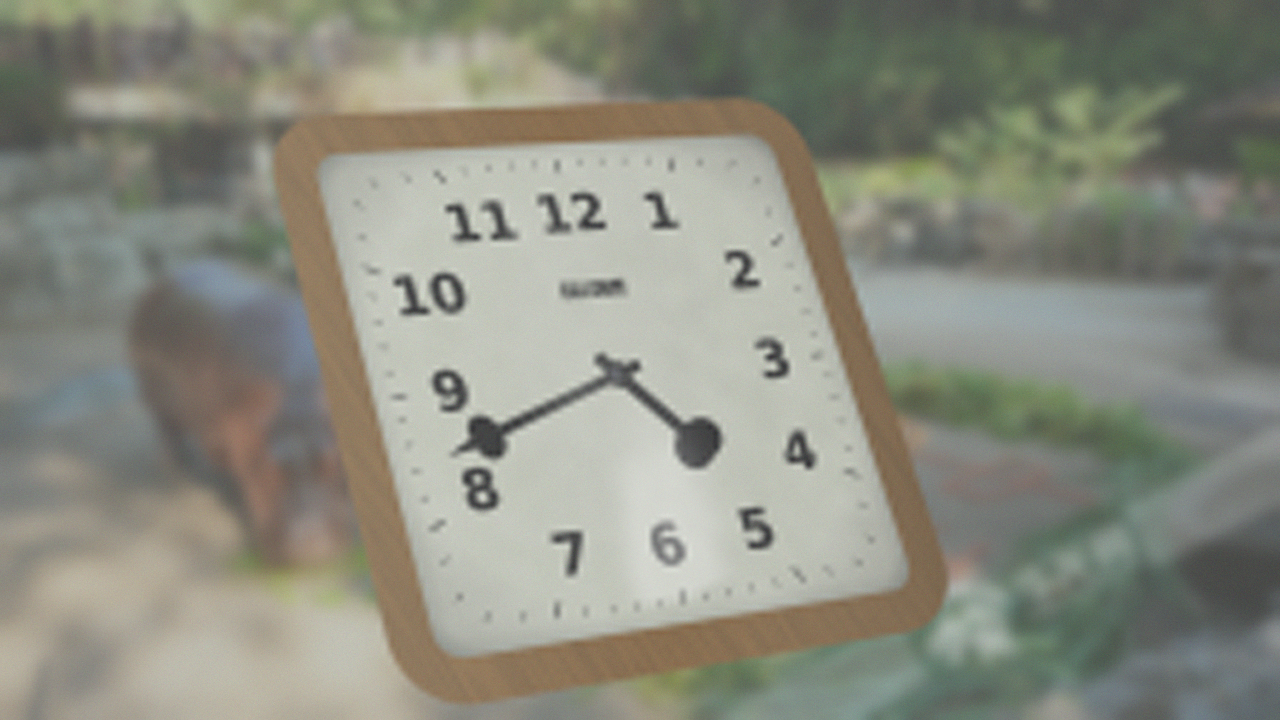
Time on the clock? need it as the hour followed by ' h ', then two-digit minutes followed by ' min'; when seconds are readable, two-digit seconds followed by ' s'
4 h 42 min
